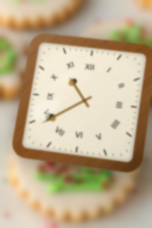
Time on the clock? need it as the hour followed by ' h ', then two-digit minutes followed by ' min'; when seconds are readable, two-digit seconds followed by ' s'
10 h 39 min
